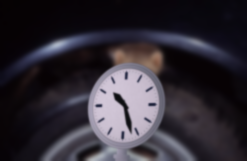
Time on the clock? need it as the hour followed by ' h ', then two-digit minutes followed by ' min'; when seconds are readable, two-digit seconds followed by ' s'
10 h 27 min
